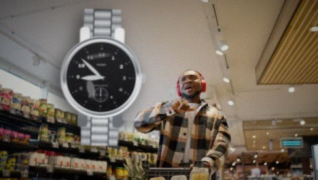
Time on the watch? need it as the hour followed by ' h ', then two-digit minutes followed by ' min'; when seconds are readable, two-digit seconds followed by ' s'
8 h 52 min
